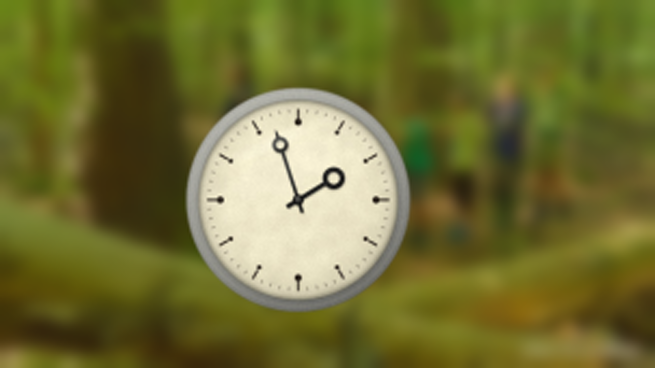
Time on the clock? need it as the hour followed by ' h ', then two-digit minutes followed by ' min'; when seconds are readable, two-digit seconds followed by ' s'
1 h 57 min
